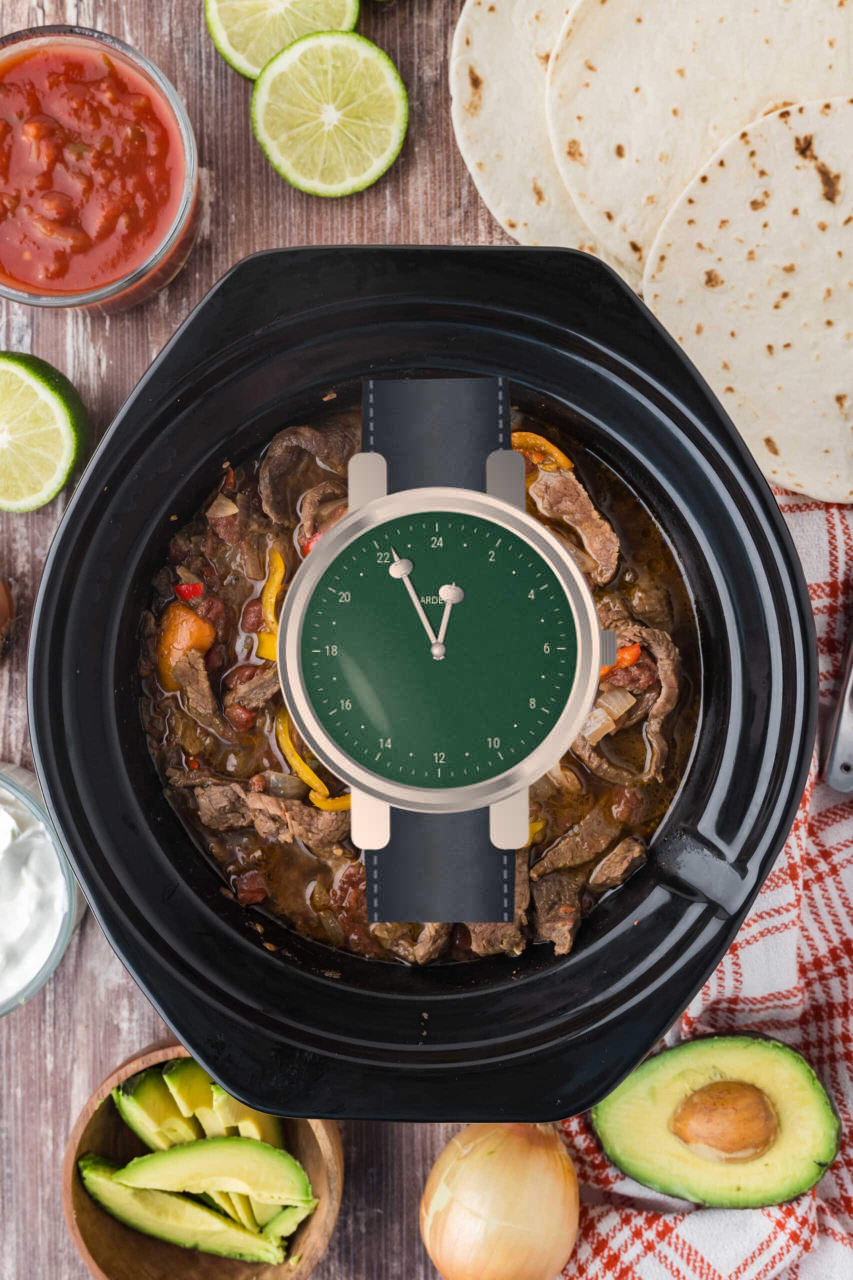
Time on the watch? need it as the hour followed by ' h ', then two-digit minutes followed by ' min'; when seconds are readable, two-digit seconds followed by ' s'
0 h 56 min
